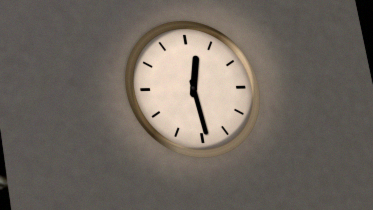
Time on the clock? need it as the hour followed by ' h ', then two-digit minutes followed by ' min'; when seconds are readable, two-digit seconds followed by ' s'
12 h 29 min
